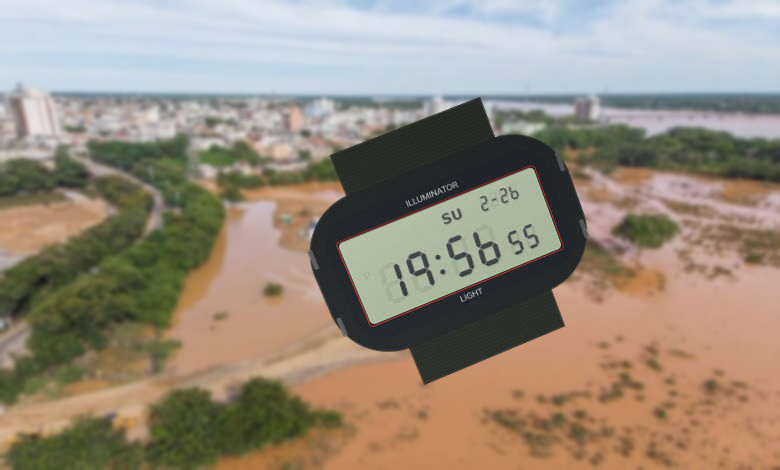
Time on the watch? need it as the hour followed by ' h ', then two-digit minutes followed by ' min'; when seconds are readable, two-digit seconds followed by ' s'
19 h 56 min 55 s
